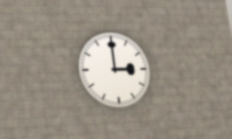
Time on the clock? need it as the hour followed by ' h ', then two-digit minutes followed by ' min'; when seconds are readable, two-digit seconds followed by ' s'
3 h 00 min
